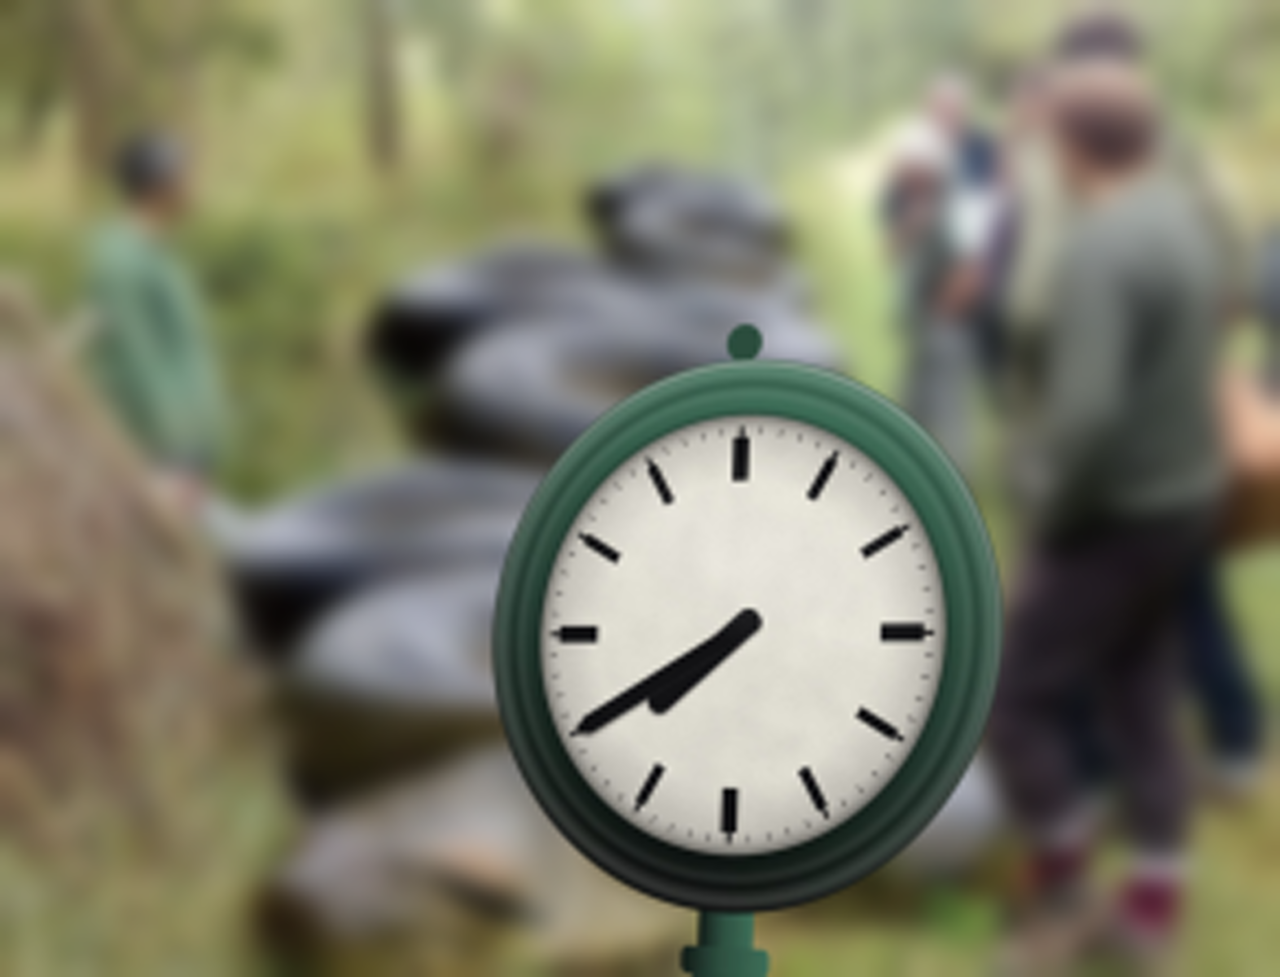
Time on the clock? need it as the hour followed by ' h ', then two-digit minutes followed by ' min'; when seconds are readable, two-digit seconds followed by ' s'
7 h 40 min
